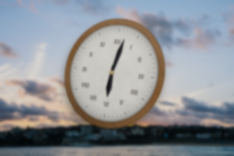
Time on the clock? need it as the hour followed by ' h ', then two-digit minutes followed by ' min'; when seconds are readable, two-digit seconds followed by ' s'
6 h 02 min
